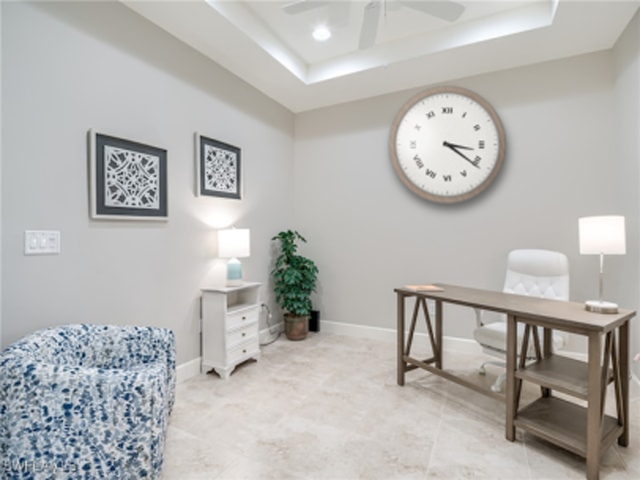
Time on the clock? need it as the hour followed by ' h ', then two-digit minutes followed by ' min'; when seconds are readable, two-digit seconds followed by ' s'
3 h 21 min
